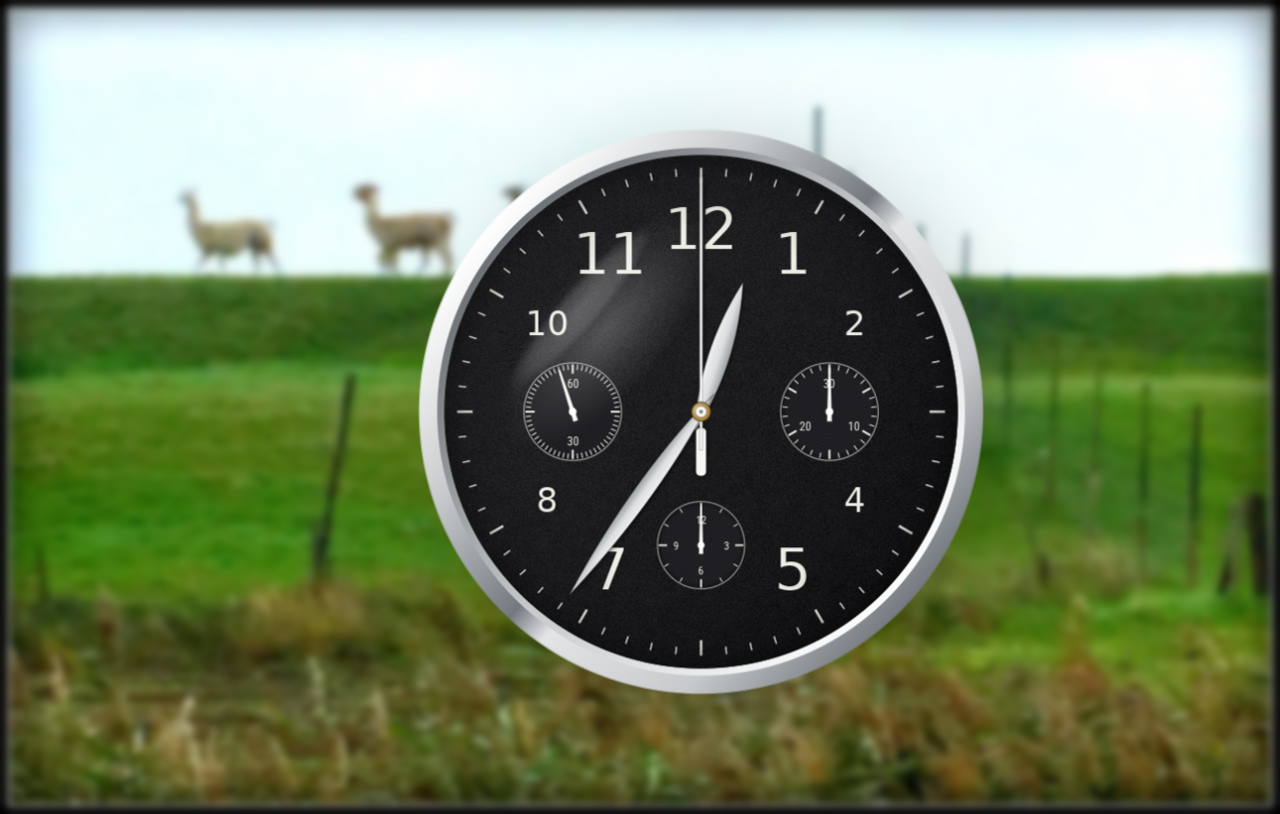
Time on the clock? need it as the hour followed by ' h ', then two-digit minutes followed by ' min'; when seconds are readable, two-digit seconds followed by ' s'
12 h 35 min 57 s
